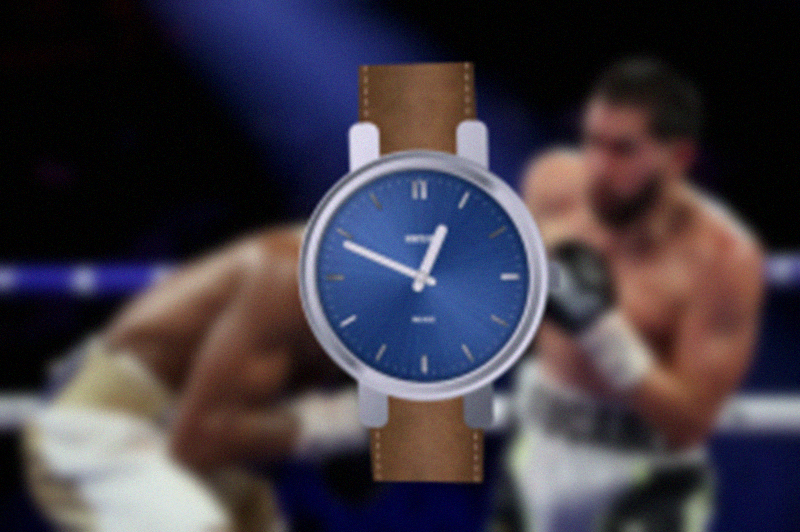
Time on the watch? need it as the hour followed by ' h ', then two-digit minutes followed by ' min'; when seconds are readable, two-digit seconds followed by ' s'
12 h 49 min
